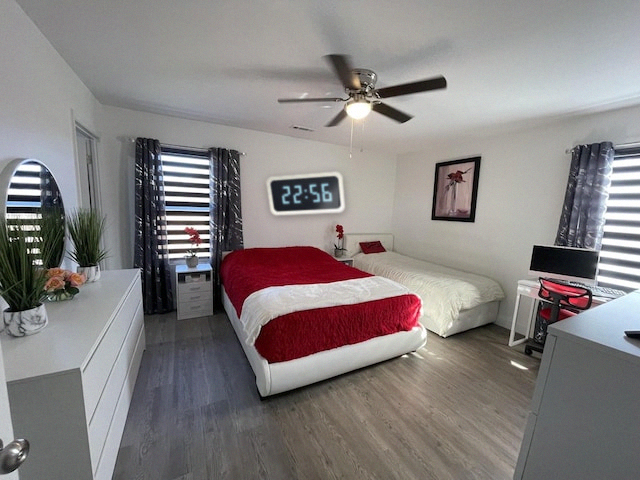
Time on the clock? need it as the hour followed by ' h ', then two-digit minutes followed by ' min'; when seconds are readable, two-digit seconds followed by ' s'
22 h 56 min
